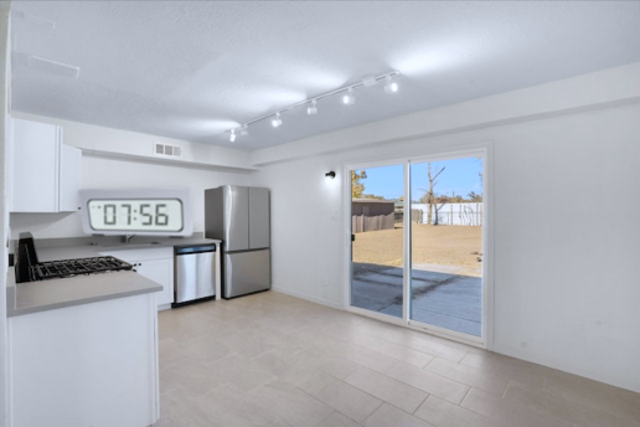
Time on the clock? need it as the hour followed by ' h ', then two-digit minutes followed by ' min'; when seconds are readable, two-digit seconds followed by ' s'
7 h 56 min
